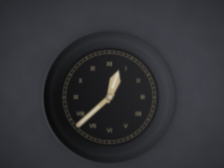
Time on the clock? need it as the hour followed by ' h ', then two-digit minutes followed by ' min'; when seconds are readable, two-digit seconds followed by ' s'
12 h 38 min
